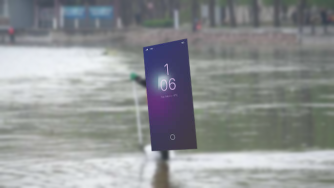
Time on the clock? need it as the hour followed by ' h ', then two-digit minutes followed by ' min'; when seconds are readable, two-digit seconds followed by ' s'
1 h 06 min
